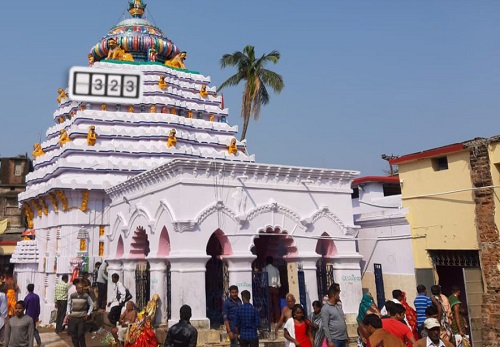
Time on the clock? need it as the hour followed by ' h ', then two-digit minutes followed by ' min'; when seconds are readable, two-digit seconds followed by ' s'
3 h 23 min
